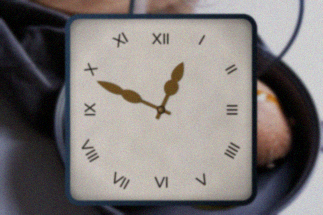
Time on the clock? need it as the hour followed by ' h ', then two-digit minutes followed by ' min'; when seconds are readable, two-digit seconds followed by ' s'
12 h 49 min
